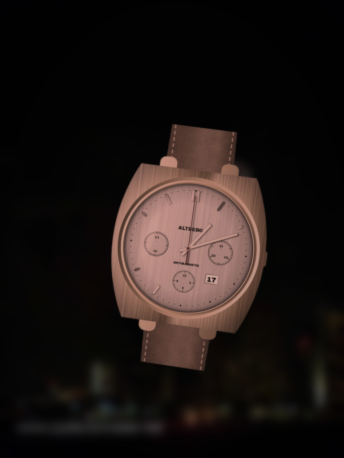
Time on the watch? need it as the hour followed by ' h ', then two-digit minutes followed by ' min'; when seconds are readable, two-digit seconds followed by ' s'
1 h 11 min
